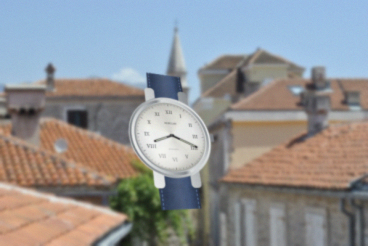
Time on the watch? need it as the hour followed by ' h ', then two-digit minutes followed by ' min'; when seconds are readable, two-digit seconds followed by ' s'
8 h 19 min
